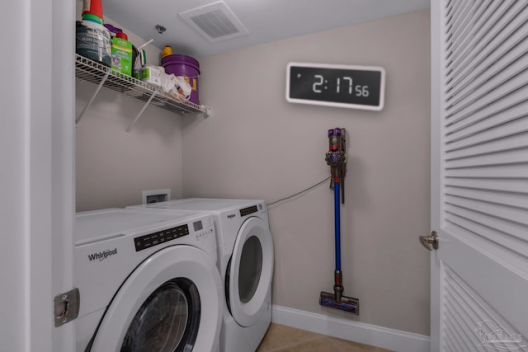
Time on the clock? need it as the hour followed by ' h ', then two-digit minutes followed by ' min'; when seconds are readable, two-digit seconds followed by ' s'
2 h 17 min 56 s
